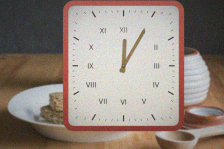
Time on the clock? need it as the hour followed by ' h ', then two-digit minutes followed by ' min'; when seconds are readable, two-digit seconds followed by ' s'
12 h 05 min
